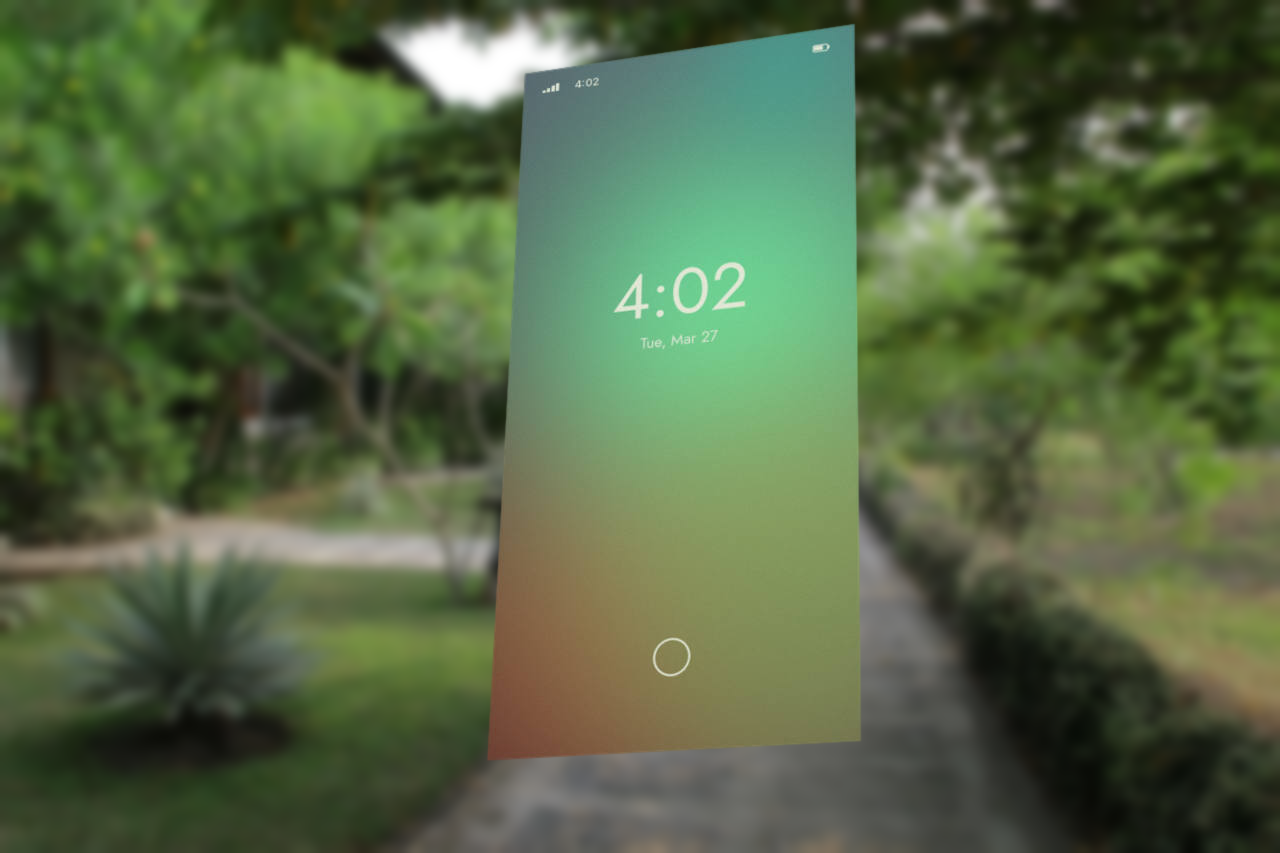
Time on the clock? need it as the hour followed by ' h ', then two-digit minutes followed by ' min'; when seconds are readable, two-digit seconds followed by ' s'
4 h 02 min
